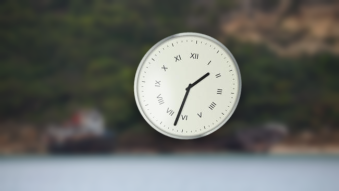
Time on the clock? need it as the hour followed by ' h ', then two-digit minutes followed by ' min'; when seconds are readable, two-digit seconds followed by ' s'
1 h 32 min
